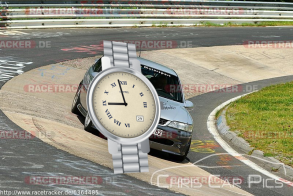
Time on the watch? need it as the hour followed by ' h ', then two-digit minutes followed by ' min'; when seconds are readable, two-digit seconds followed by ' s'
8 h 58 min
